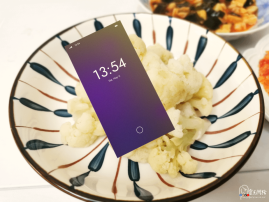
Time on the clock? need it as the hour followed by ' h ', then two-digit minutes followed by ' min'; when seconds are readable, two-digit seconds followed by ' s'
13 h 54 min
